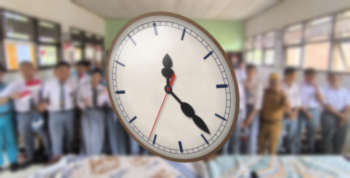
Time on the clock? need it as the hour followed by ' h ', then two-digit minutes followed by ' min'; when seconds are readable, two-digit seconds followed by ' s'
12 h 23 min 36 s
